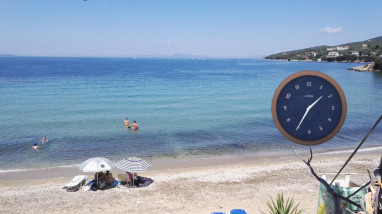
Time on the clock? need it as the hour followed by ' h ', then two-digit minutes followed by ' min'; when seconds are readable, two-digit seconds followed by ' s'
1 h 35 min
